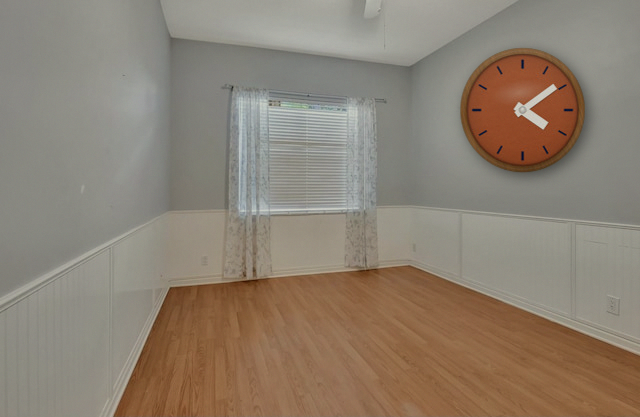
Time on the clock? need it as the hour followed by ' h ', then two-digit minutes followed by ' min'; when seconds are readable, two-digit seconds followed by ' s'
4 h 09 min
